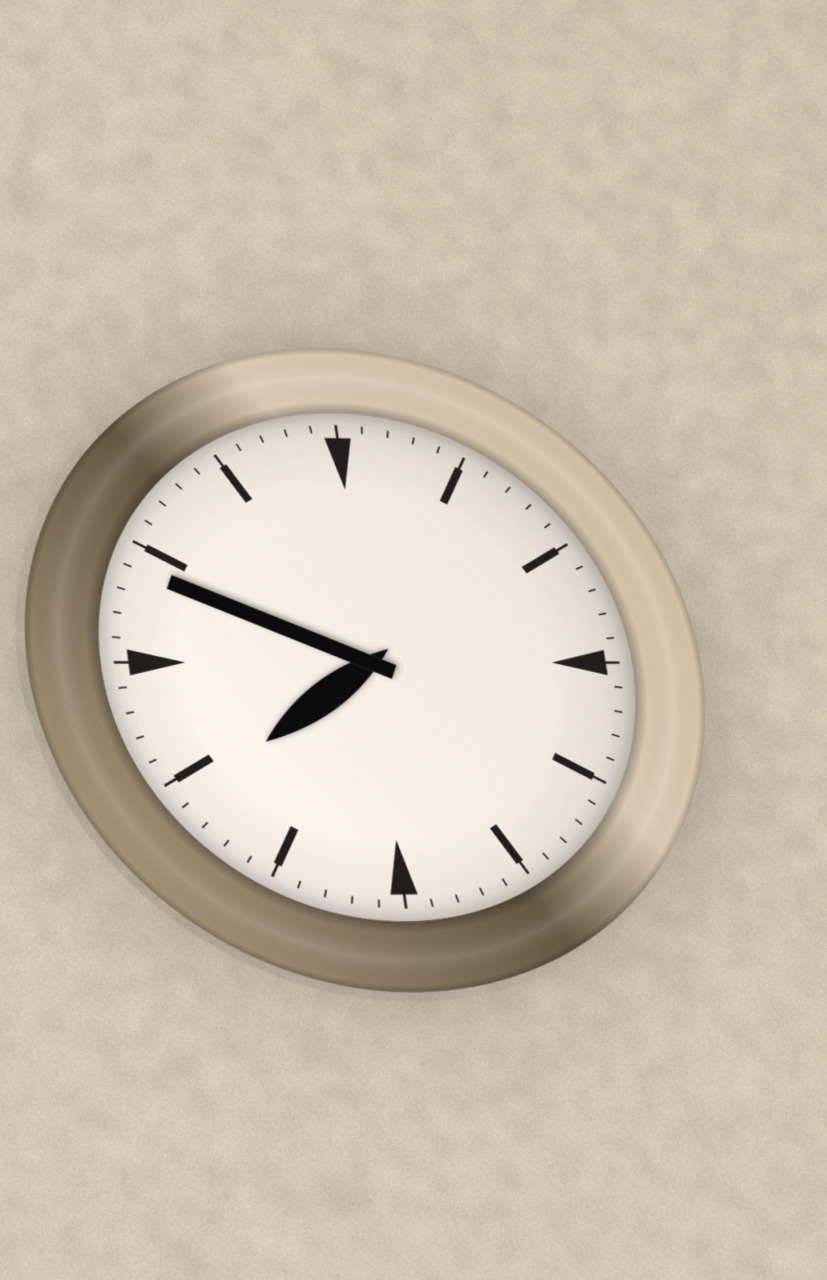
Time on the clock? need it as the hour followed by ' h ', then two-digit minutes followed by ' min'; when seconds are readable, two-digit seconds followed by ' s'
7 h 49 min
